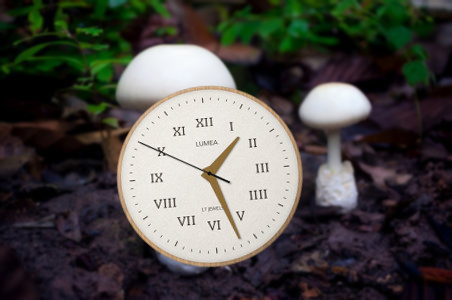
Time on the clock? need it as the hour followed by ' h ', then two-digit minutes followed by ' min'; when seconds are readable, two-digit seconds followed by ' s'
1 h 26 min 50 s
